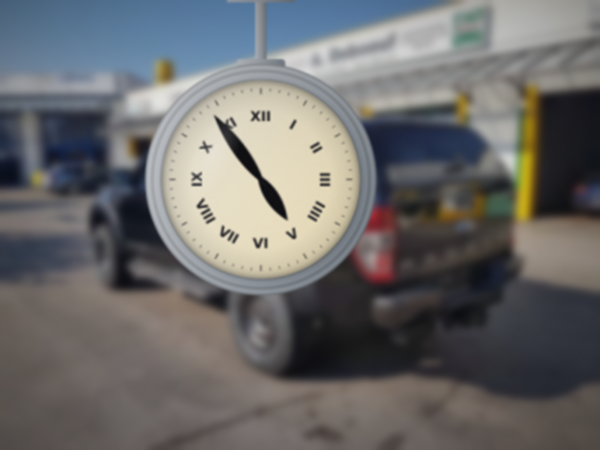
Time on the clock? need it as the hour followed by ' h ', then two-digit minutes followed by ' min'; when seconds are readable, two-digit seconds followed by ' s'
4 h 54 min
